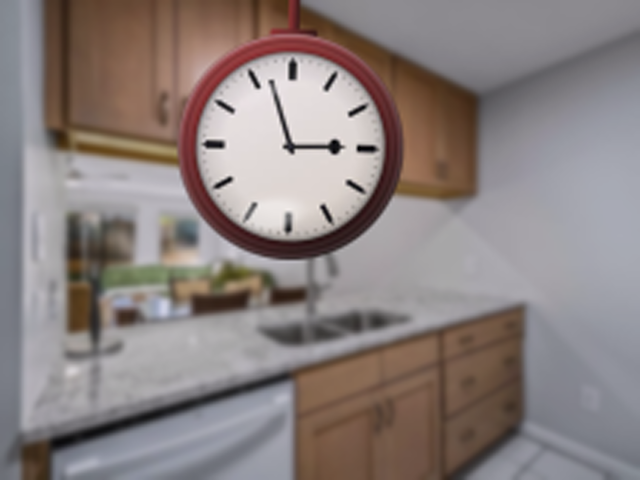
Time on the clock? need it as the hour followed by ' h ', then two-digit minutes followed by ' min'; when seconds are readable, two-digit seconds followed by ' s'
2 h 57 min
